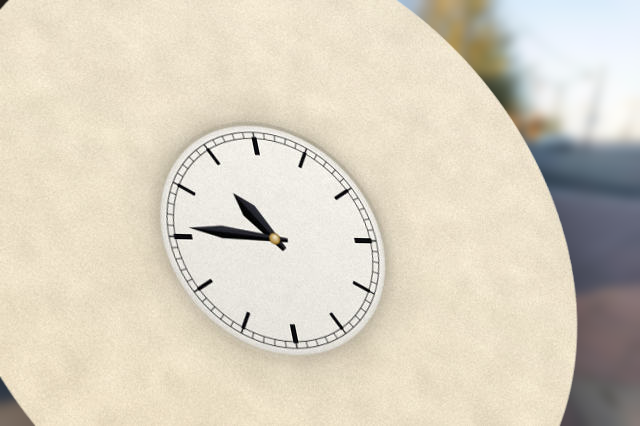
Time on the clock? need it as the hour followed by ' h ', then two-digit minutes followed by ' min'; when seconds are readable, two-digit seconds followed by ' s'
10 h 46 min
